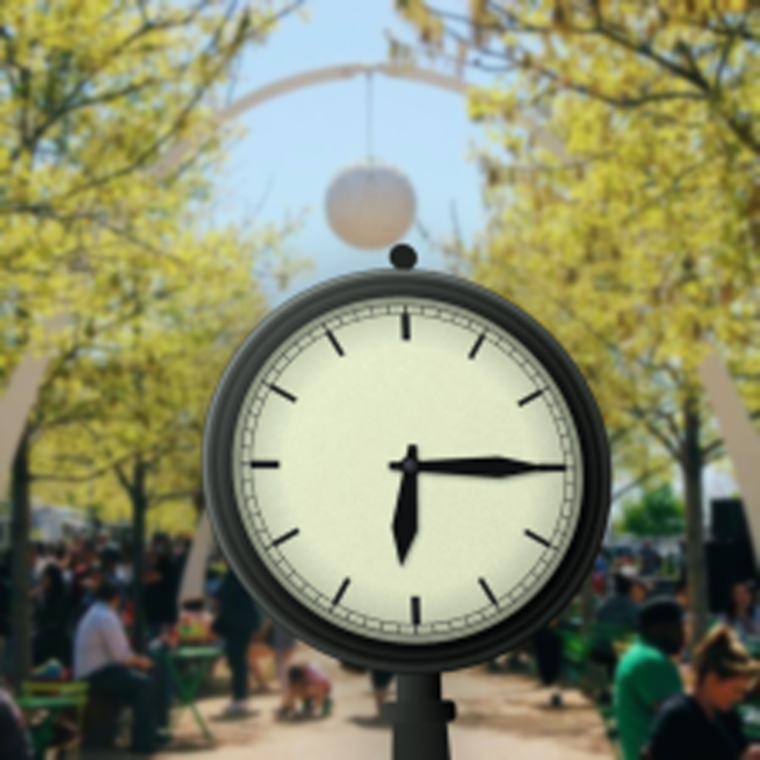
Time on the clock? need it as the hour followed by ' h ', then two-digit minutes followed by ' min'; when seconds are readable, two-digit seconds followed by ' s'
6 h 15 min
